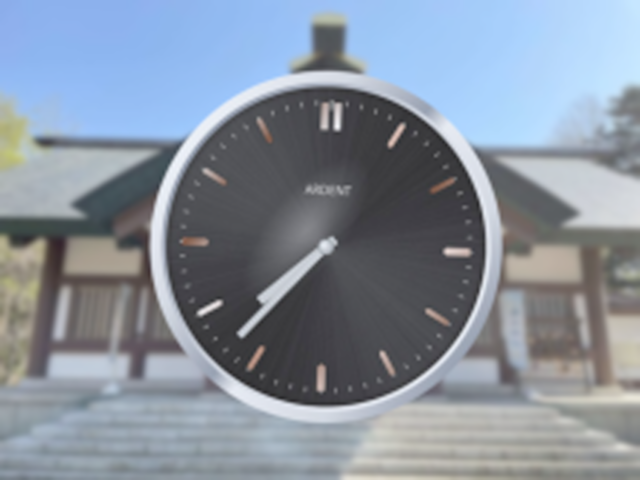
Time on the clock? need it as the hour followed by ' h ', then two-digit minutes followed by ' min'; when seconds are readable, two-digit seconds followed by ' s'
7 h 37 min
